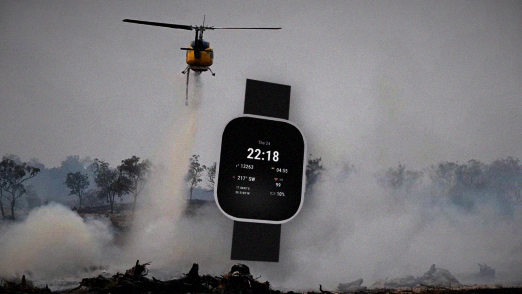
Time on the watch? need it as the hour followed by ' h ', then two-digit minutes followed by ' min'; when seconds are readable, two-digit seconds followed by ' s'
22 h 18 min
